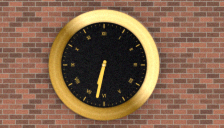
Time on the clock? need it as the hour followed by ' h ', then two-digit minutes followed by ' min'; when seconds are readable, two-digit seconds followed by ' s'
6 h 32 min
